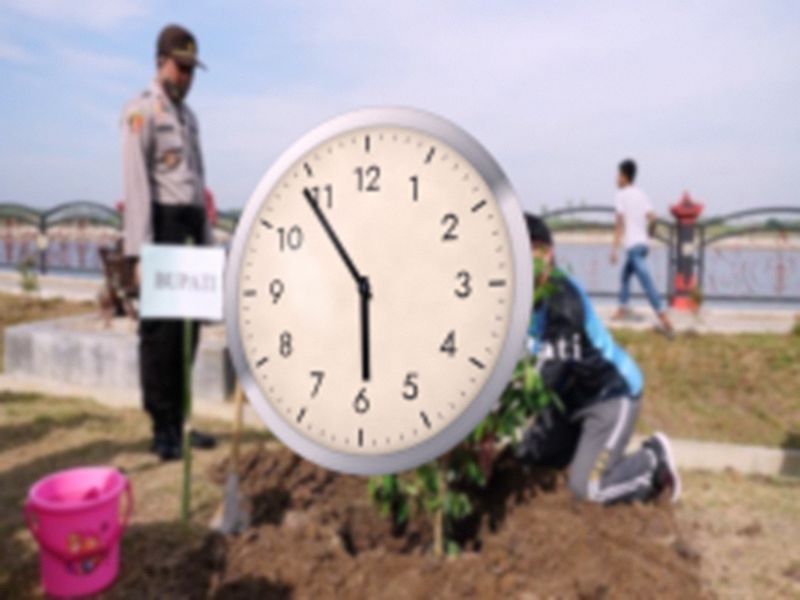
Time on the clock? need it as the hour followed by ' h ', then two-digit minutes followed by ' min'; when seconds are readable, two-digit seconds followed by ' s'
5 h 54 min
